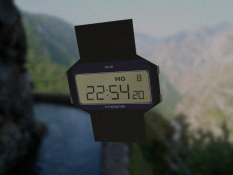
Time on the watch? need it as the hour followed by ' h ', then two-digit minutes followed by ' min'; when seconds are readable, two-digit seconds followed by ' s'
22 h 54 min 20 s
